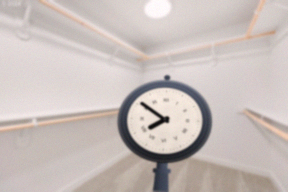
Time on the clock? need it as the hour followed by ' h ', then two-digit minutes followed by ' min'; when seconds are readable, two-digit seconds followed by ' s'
7 h 51 min
